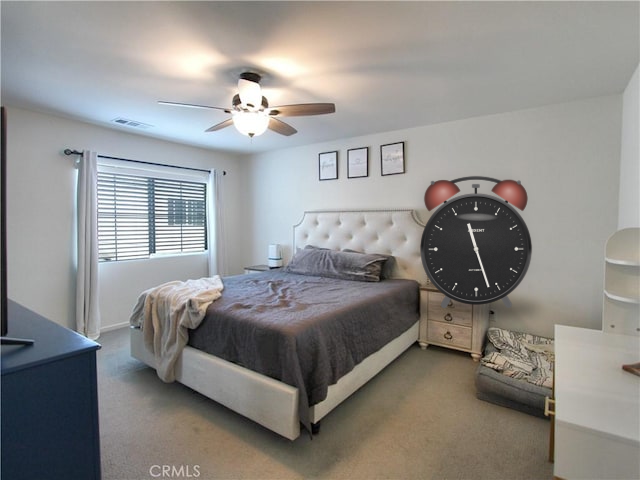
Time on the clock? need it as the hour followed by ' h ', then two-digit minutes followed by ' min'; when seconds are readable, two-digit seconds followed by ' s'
11 h 27 min
